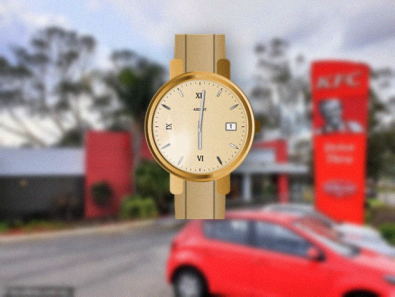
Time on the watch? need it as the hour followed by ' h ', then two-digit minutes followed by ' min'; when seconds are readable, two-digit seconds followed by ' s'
6 h 01 min
